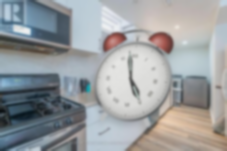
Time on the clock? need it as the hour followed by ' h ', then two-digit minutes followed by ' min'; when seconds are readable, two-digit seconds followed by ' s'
4 h 58 min
